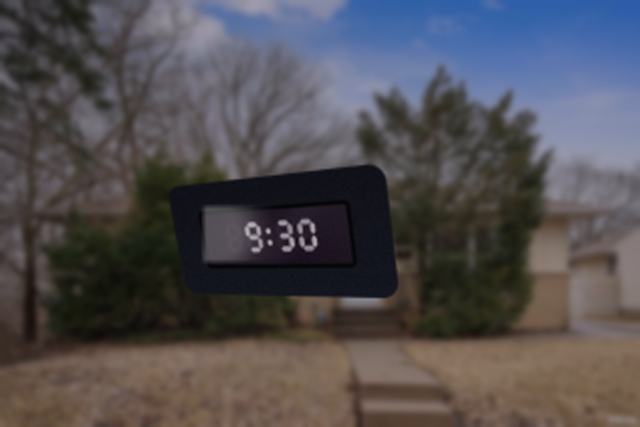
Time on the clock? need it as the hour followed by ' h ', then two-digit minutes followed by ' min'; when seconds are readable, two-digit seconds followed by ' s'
9 h 30 min
